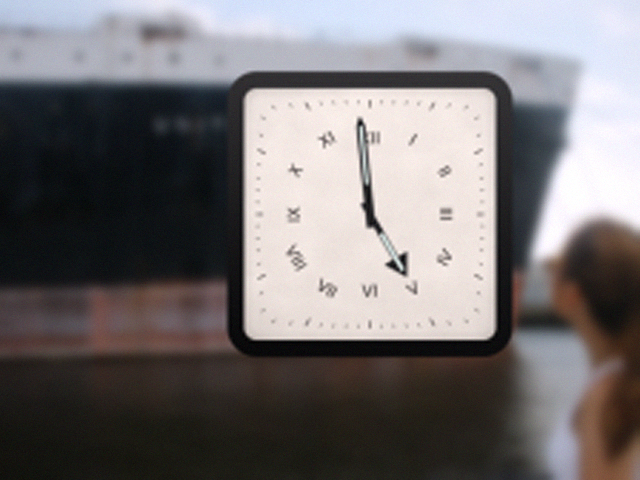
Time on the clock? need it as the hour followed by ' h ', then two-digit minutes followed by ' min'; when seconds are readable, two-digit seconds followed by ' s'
4 h 59 min
